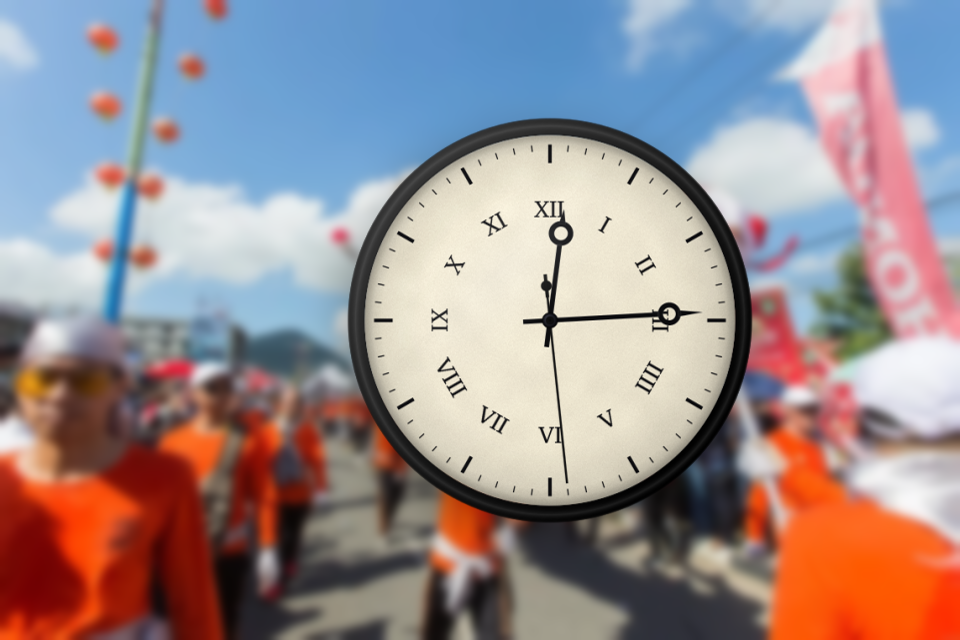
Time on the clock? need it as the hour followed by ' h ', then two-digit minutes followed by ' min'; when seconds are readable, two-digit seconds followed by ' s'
12 h 14 min 29 s
